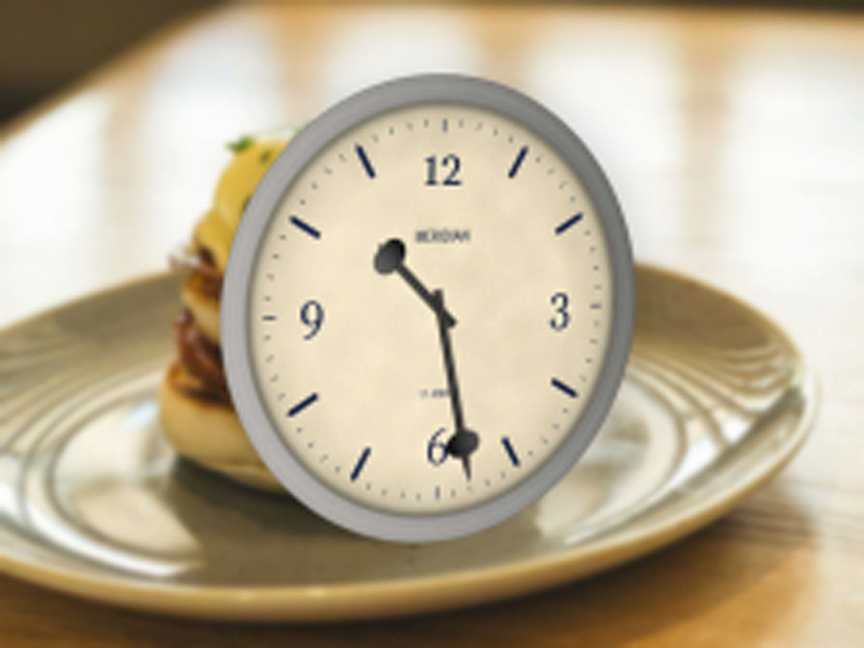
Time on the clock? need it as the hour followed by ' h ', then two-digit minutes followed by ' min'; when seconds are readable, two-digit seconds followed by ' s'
10 h 28 min
